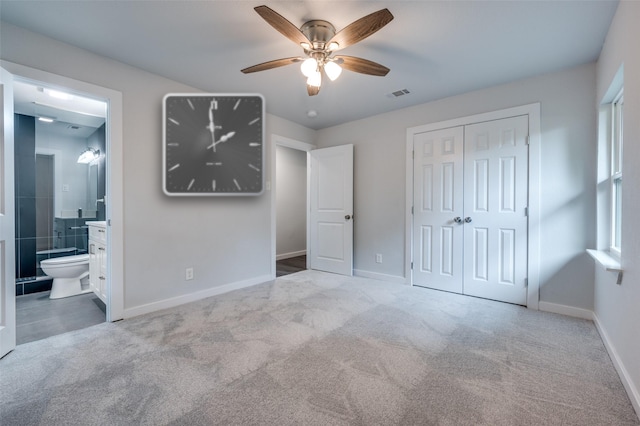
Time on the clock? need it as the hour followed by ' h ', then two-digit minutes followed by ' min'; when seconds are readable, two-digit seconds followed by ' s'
1 h 59 min
